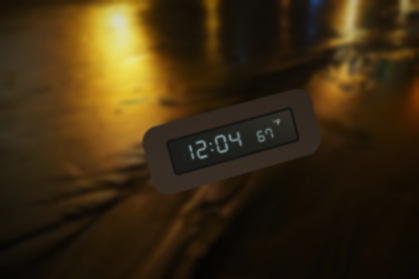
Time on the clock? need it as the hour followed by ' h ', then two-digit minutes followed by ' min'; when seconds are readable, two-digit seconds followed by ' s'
12 h 04 min
